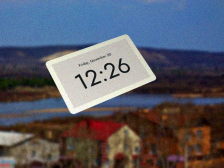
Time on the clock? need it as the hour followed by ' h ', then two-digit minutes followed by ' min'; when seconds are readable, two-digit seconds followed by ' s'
12 h 26 min
